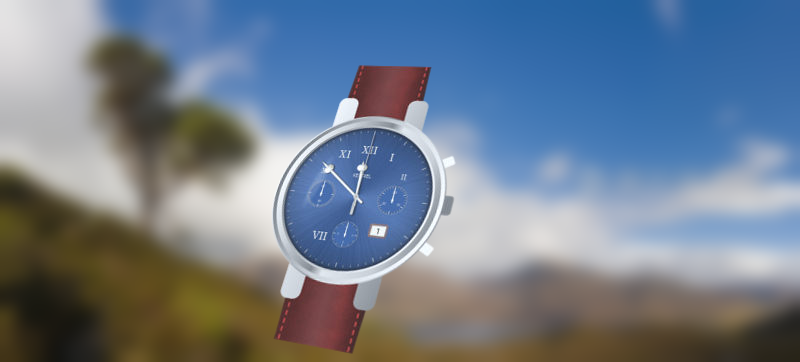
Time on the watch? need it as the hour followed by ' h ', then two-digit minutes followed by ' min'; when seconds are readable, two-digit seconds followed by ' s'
11 h 51 min
